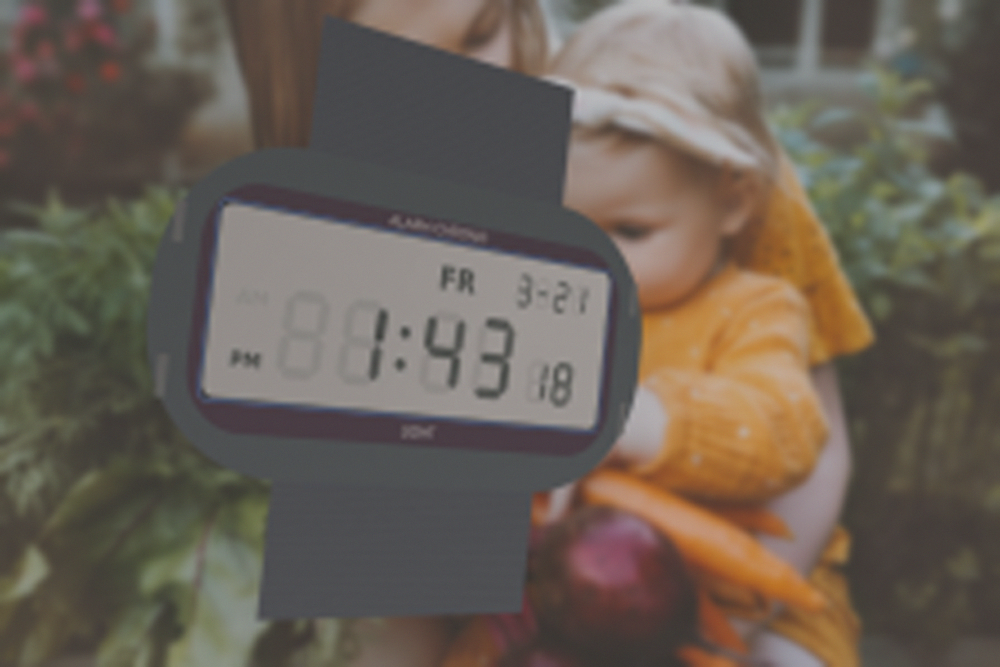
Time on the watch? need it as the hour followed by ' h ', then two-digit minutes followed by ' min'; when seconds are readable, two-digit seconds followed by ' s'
1 h 43 min 18 s
